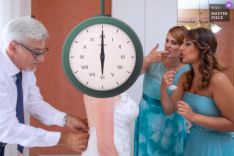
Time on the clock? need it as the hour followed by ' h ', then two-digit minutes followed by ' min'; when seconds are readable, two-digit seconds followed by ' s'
6 h 00 min
